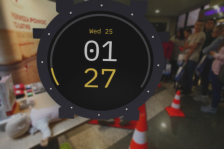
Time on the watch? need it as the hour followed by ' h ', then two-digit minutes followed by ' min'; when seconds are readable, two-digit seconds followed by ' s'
1 h 27 min
